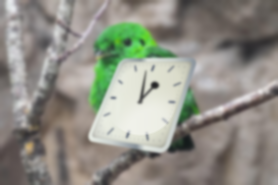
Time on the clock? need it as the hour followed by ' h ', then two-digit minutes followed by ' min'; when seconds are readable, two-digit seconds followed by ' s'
12 h 58 min
